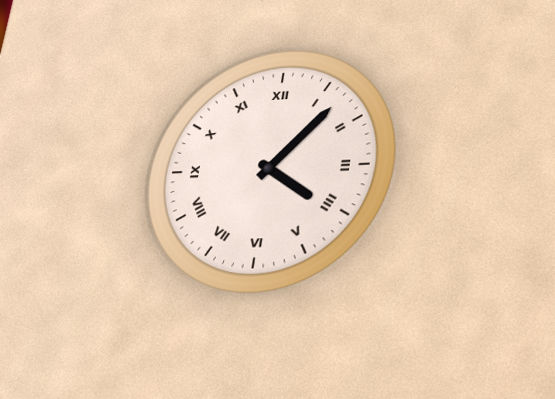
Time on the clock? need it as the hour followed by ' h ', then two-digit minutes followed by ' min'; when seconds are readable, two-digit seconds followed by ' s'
4 h 07 min
